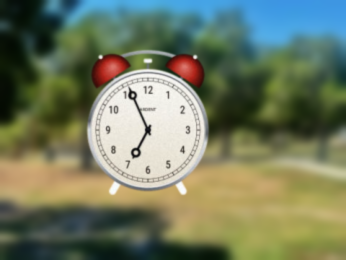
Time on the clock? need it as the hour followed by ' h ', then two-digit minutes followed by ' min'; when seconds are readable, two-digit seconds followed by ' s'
6 h 56 min
